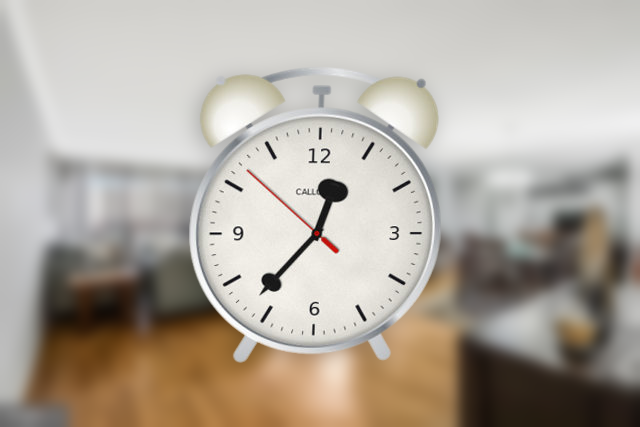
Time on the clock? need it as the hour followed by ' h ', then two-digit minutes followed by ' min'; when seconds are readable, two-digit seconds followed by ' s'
12 h 36 min 52 s
